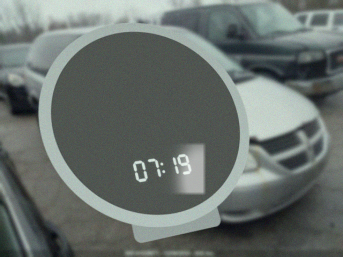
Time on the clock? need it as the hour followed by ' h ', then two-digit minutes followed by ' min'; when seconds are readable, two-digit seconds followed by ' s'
7 h 19 min
